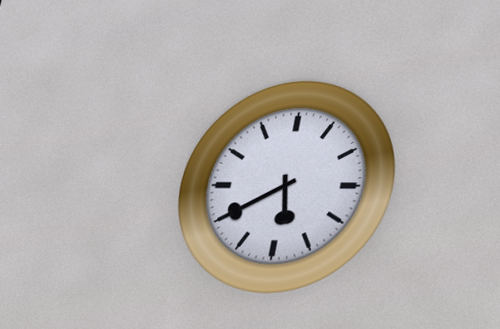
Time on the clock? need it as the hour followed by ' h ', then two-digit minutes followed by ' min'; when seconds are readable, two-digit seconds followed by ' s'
5 h 40 min
